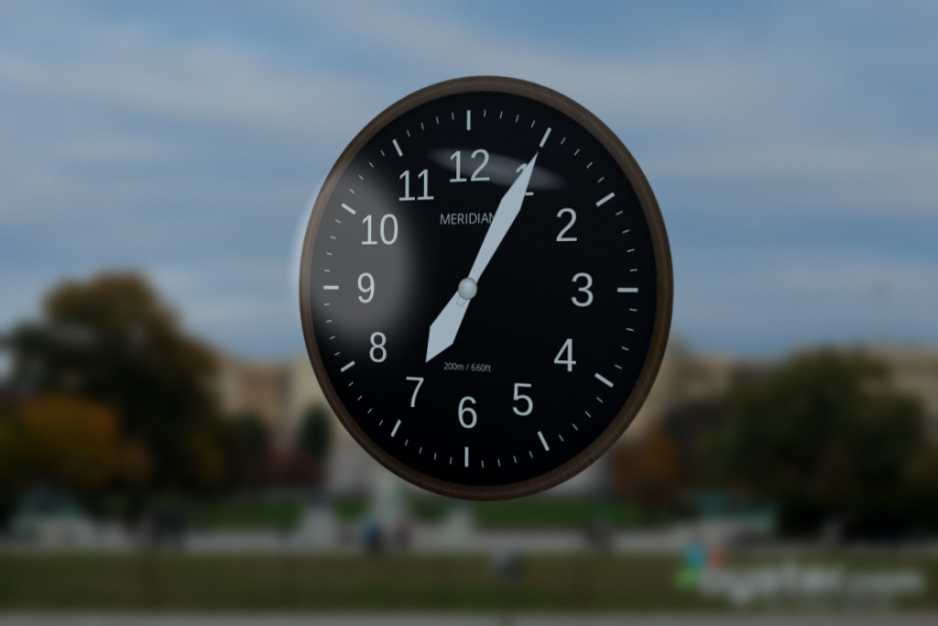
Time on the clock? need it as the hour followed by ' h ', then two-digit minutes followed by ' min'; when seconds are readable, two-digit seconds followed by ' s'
7 h 05 min
